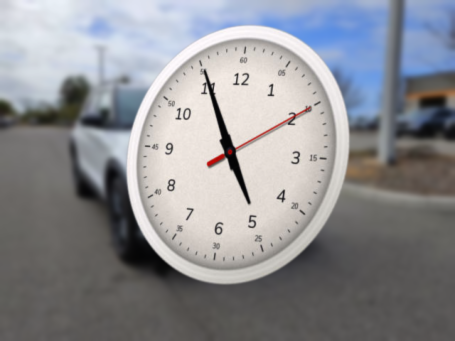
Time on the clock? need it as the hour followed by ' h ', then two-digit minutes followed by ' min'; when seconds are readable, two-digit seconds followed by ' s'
4 h 55 min 10 s
